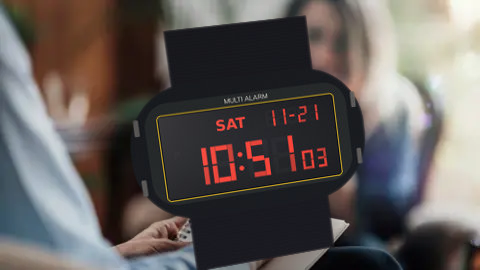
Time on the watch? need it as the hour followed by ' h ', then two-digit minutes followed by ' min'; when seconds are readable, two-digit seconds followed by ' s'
10 h 51 min 03 s
